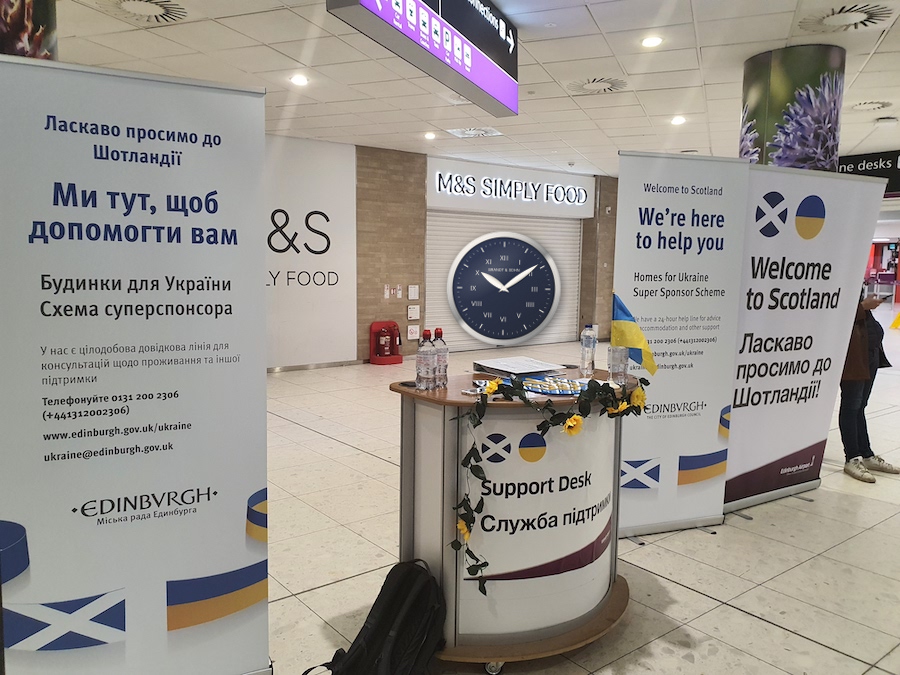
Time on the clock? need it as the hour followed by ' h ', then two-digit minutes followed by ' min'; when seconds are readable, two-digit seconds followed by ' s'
10 h 09 min
